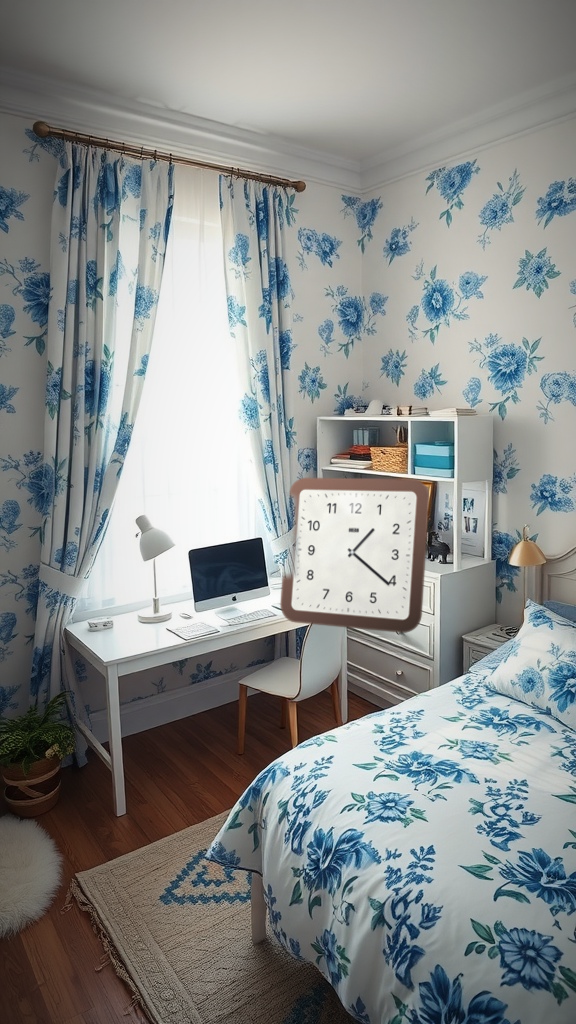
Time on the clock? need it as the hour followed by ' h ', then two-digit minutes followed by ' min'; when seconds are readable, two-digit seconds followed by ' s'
1 h 21 min
